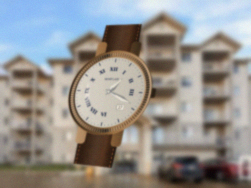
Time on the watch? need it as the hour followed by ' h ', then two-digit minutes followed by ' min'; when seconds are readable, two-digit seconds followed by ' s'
1 h 19 min
